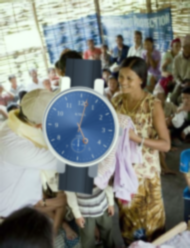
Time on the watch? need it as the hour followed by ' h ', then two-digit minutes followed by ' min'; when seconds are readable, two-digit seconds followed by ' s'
5 h 02 min
